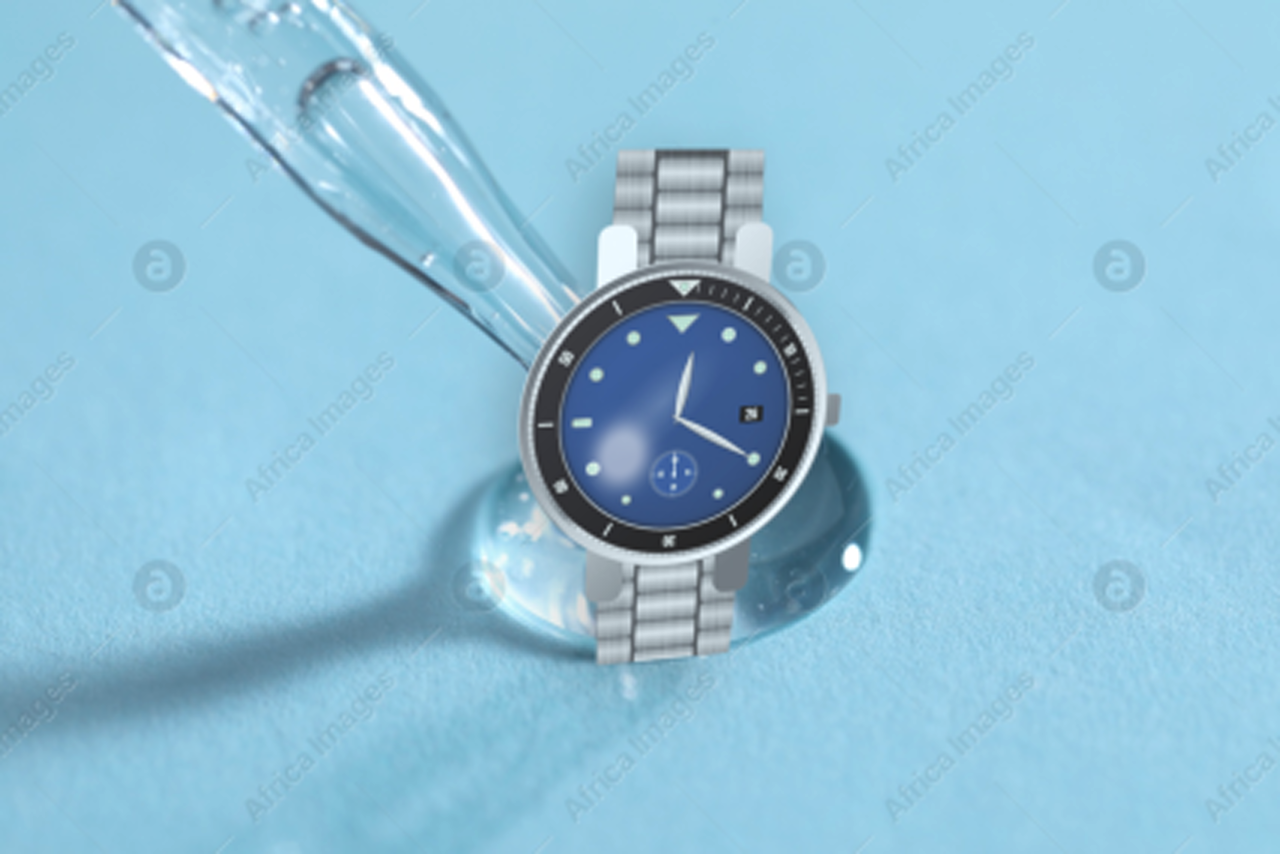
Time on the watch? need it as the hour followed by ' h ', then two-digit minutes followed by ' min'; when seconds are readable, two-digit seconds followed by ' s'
12 h 20 min
